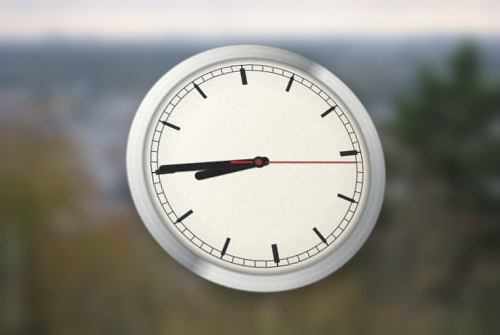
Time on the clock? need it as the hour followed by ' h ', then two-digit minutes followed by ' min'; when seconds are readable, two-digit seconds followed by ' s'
8 h 45 min 16 s
